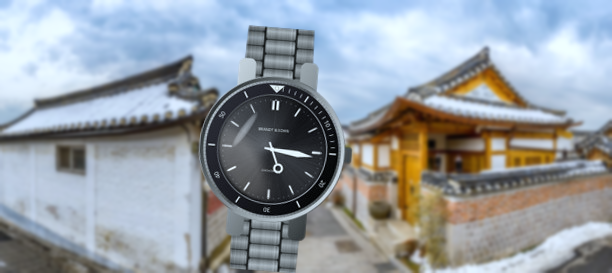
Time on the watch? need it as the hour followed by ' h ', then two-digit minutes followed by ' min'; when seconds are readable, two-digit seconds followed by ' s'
5 h 16 min
